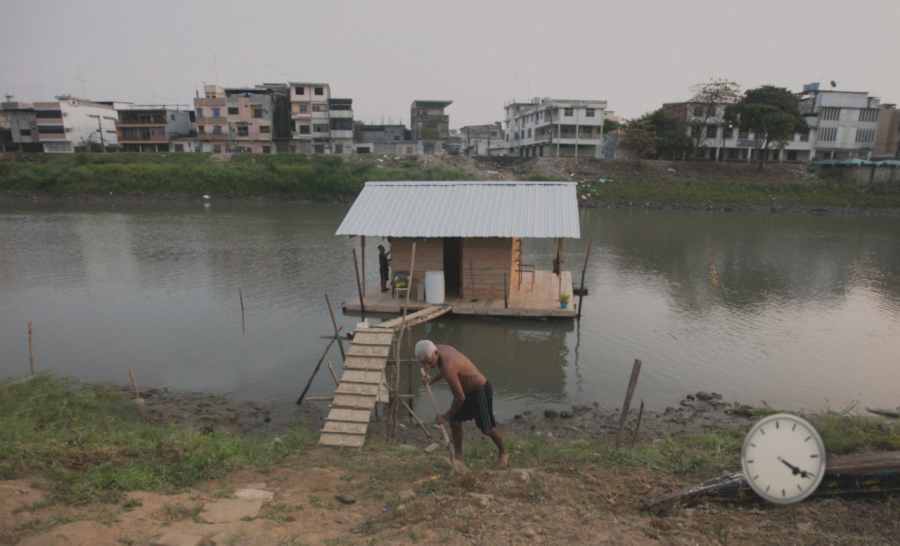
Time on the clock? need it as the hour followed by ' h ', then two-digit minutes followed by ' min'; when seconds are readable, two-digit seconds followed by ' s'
4 h 21 min
